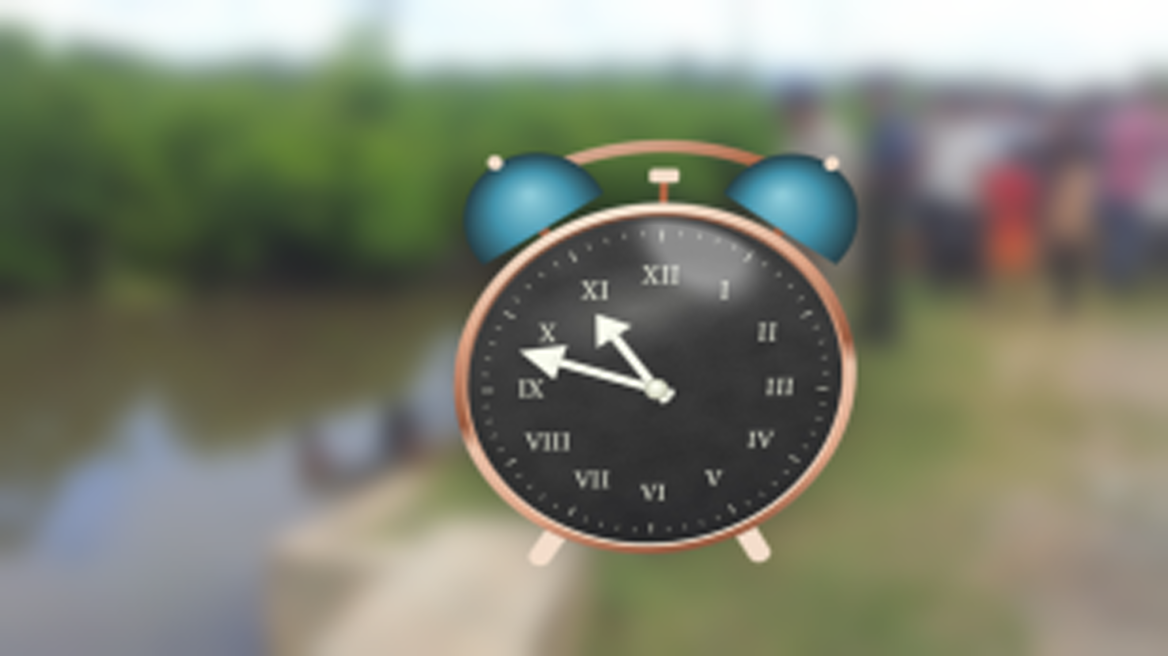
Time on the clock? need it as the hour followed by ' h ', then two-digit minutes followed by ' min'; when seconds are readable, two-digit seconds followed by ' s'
10 h 48 min
